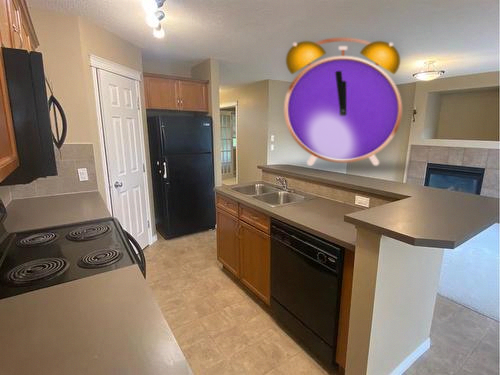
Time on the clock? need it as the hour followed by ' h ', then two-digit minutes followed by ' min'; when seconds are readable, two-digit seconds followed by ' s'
11 h 59 min
